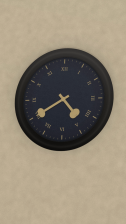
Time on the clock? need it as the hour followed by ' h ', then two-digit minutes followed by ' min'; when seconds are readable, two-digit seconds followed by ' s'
4 h 40 min
